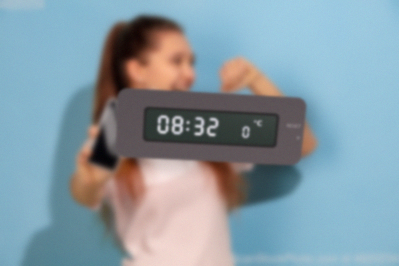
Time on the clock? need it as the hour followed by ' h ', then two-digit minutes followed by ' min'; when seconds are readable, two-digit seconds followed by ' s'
8 h 32 min
